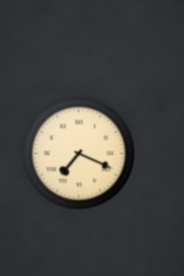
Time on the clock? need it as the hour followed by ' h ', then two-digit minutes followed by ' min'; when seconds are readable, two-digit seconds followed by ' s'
7 h 19 min
